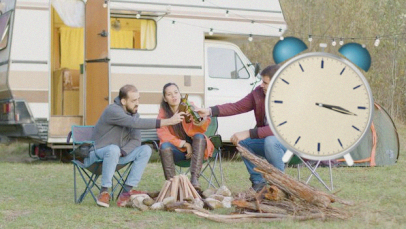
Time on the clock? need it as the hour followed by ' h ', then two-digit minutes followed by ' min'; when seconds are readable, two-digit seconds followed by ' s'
3 h 17 min
